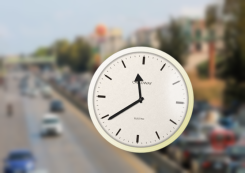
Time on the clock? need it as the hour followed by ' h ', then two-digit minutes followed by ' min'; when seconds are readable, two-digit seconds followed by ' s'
11 h 39 min
